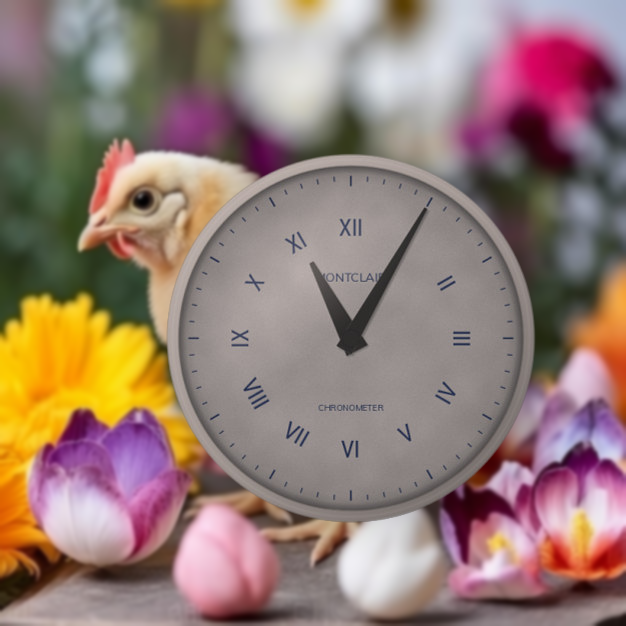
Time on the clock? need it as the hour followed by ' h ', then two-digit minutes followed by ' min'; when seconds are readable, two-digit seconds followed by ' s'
11 h 05 min
